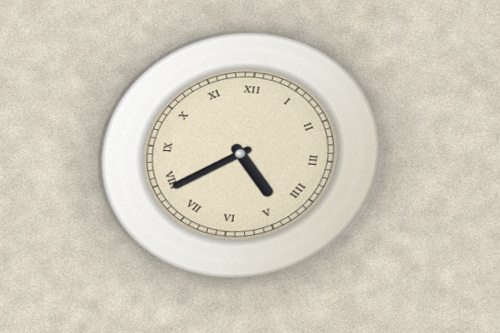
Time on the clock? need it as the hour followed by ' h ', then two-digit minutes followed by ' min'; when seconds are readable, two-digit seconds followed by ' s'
4 h 39 min
